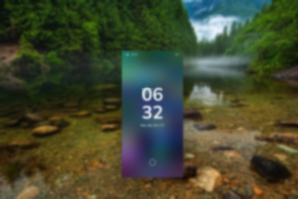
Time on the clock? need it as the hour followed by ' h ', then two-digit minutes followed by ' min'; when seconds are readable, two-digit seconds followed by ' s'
6 h 32 min
